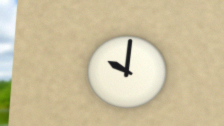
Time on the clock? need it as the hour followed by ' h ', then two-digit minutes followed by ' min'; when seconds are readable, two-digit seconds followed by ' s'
10 h 01 min
